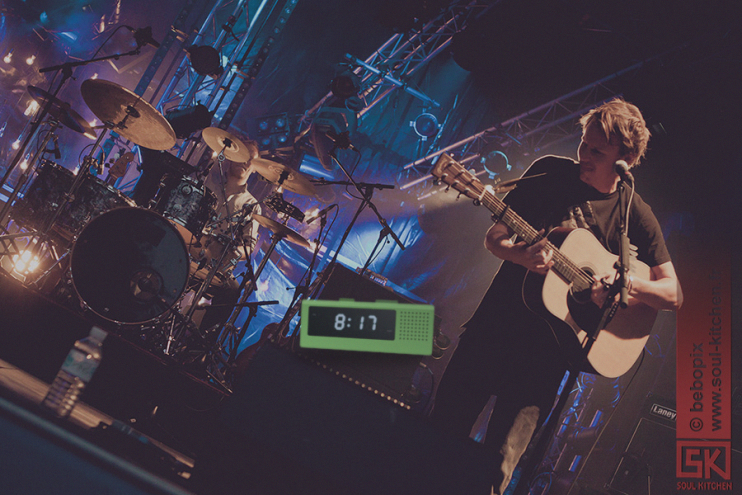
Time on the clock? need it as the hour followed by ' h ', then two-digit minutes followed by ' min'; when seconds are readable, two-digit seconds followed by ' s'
8 h 17 min
